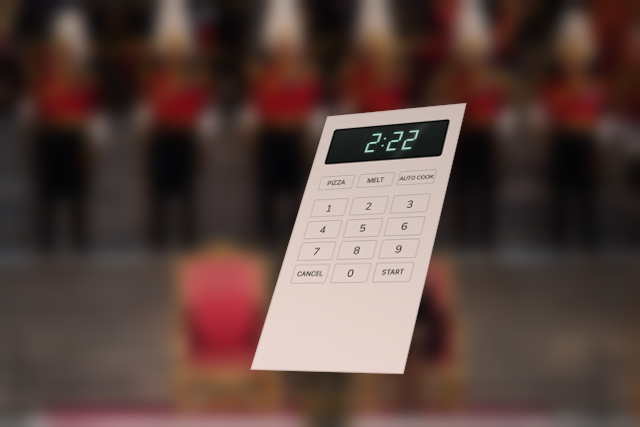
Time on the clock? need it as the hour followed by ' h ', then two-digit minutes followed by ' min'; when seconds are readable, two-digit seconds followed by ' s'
2 h 22 min
